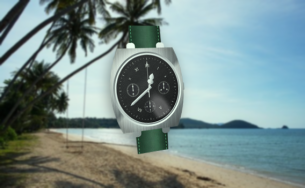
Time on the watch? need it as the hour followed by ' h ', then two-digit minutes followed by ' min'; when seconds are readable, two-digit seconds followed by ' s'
12 h 39 min
